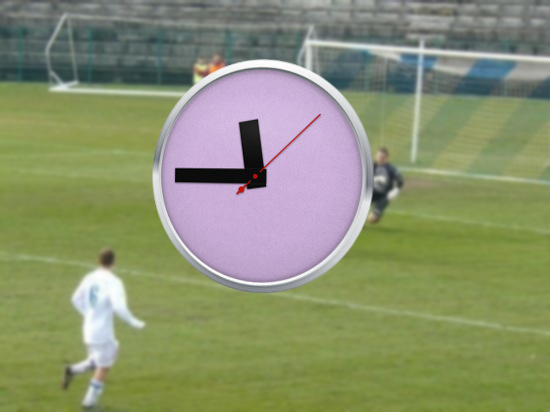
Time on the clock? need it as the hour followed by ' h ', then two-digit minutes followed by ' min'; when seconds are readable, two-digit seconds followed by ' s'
11 h 45 min 08 s
